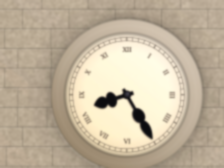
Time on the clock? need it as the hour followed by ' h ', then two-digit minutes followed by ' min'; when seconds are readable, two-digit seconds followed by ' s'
8 h 25 min
